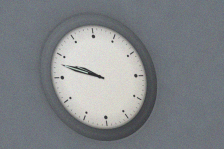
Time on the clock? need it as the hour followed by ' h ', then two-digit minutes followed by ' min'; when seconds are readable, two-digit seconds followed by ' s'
9 h 48 min
